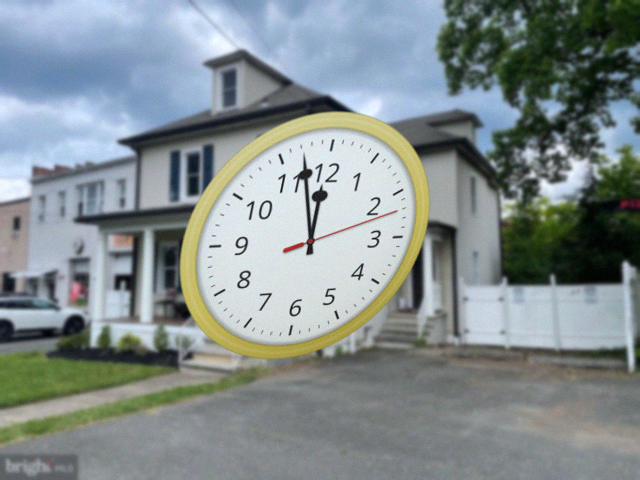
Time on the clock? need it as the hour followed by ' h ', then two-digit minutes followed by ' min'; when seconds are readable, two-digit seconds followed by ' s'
11 h 57 min 12 s
